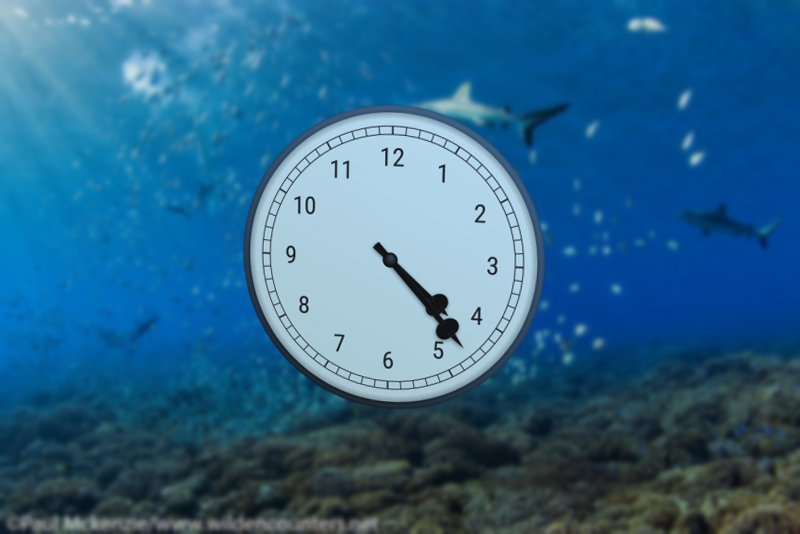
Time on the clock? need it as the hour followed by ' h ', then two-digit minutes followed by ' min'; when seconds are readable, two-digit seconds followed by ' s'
4 h 23 min
